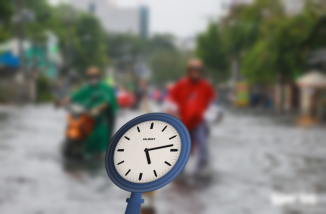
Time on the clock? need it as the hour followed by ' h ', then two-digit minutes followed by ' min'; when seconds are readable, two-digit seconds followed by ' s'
5 h 13 min
